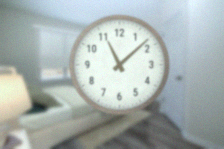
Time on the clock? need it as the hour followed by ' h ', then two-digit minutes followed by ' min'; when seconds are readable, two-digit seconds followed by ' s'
11 h 08 min
